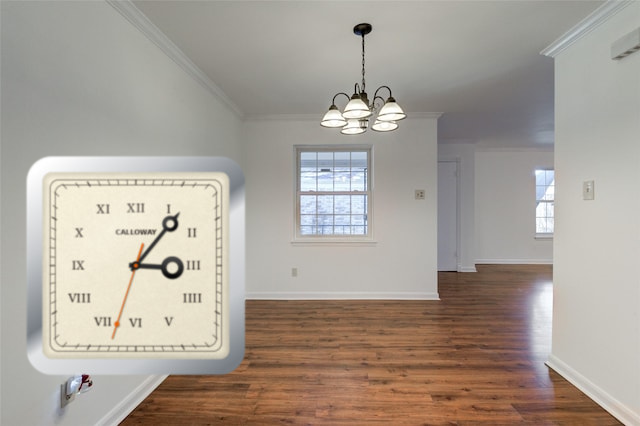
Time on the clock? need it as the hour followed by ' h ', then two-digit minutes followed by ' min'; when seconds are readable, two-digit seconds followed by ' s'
3 h 06 min 33 s
